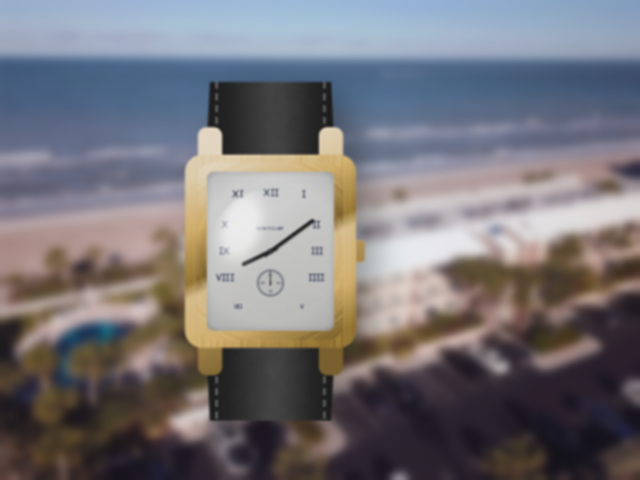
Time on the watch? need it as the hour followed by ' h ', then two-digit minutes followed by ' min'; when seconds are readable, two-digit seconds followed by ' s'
8 h 09 min
